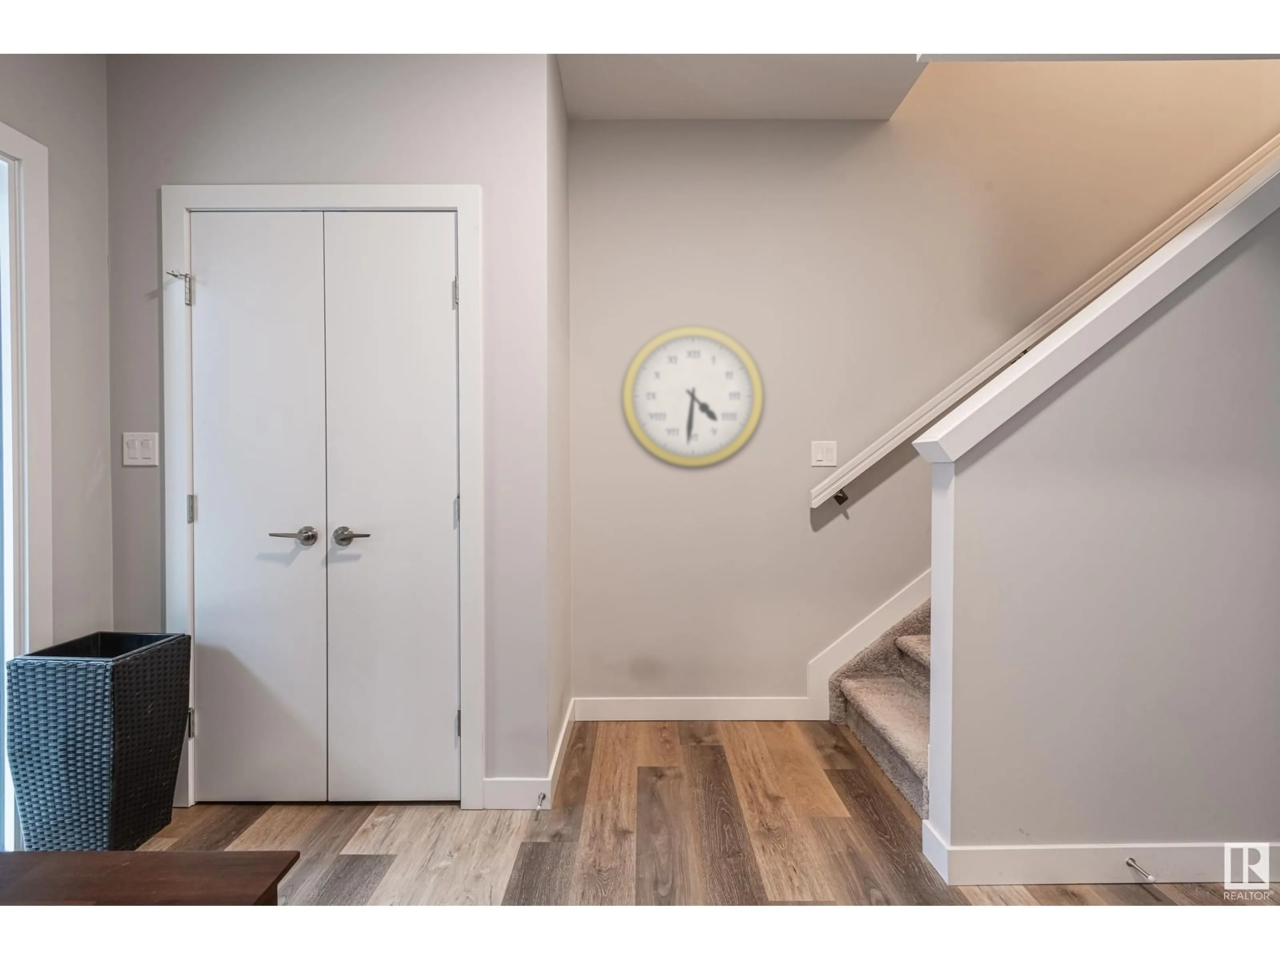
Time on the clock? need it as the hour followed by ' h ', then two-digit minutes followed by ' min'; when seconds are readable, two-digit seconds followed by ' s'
4 h 31 min
